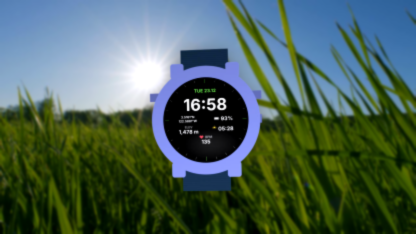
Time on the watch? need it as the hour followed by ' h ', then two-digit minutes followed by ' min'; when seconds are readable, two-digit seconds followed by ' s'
16 h 58 min
